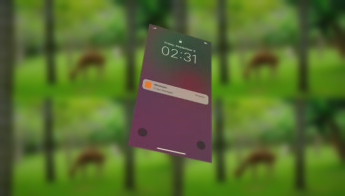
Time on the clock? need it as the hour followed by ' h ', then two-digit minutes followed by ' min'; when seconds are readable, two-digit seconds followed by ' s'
2 h 31 min
